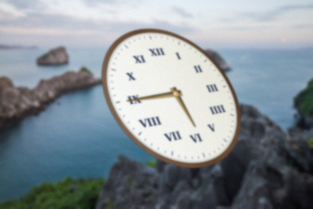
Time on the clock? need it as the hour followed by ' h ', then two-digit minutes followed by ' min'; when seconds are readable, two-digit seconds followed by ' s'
5 h 45 min
